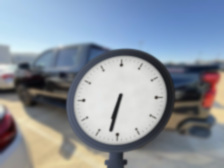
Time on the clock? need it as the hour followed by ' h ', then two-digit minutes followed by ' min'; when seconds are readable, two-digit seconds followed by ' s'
6 h 32 min
